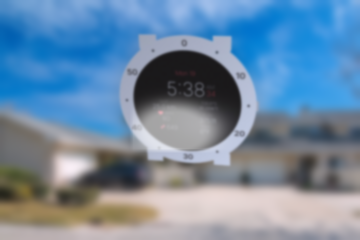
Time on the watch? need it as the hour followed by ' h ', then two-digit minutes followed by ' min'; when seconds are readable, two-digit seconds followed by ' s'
5 h 38 min
